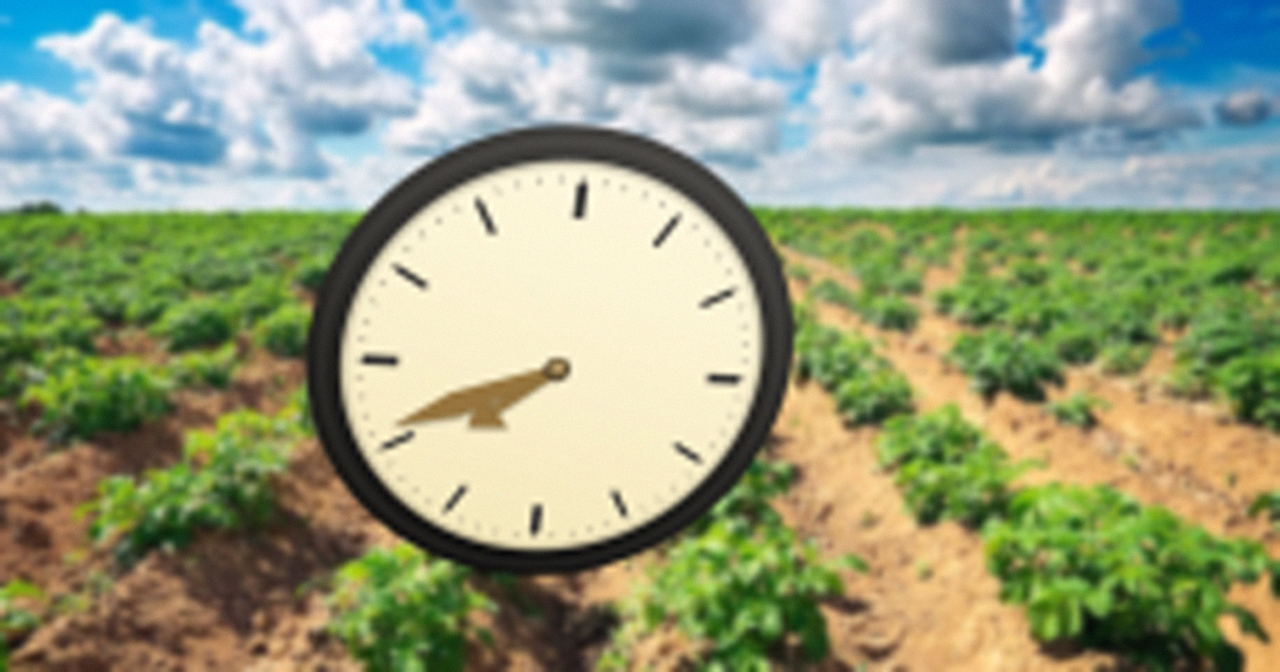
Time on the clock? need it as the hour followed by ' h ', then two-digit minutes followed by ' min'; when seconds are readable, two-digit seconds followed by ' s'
7 h 41 min
